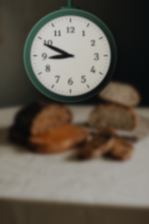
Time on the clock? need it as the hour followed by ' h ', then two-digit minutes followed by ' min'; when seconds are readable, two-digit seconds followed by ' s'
8 h 49 min
